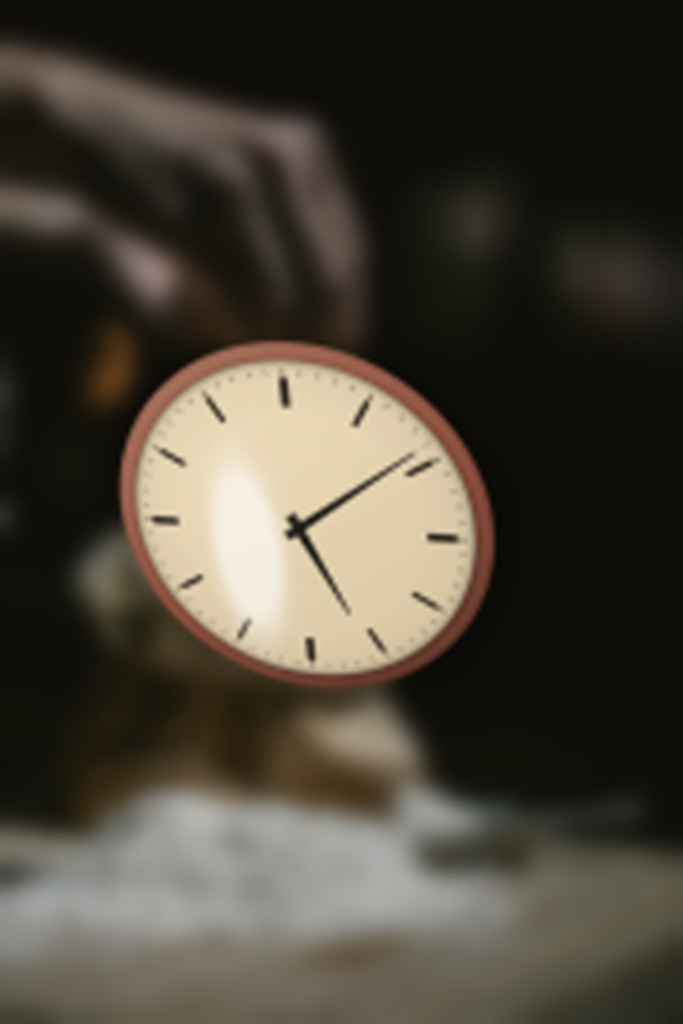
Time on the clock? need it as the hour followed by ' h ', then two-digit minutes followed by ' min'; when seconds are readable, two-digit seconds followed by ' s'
5 h 09 min
